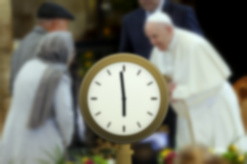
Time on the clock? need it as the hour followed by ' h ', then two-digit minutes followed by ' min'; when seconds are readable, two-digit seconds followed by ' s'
5 h 59 min
